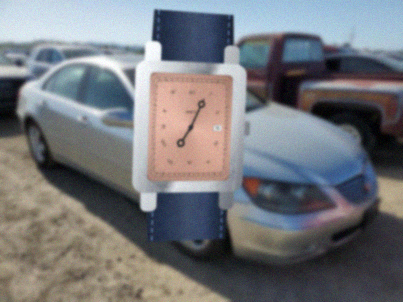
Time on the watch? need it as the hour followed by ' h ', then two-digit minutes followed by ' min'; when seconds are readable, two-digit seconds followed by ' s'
7 h 04 min
